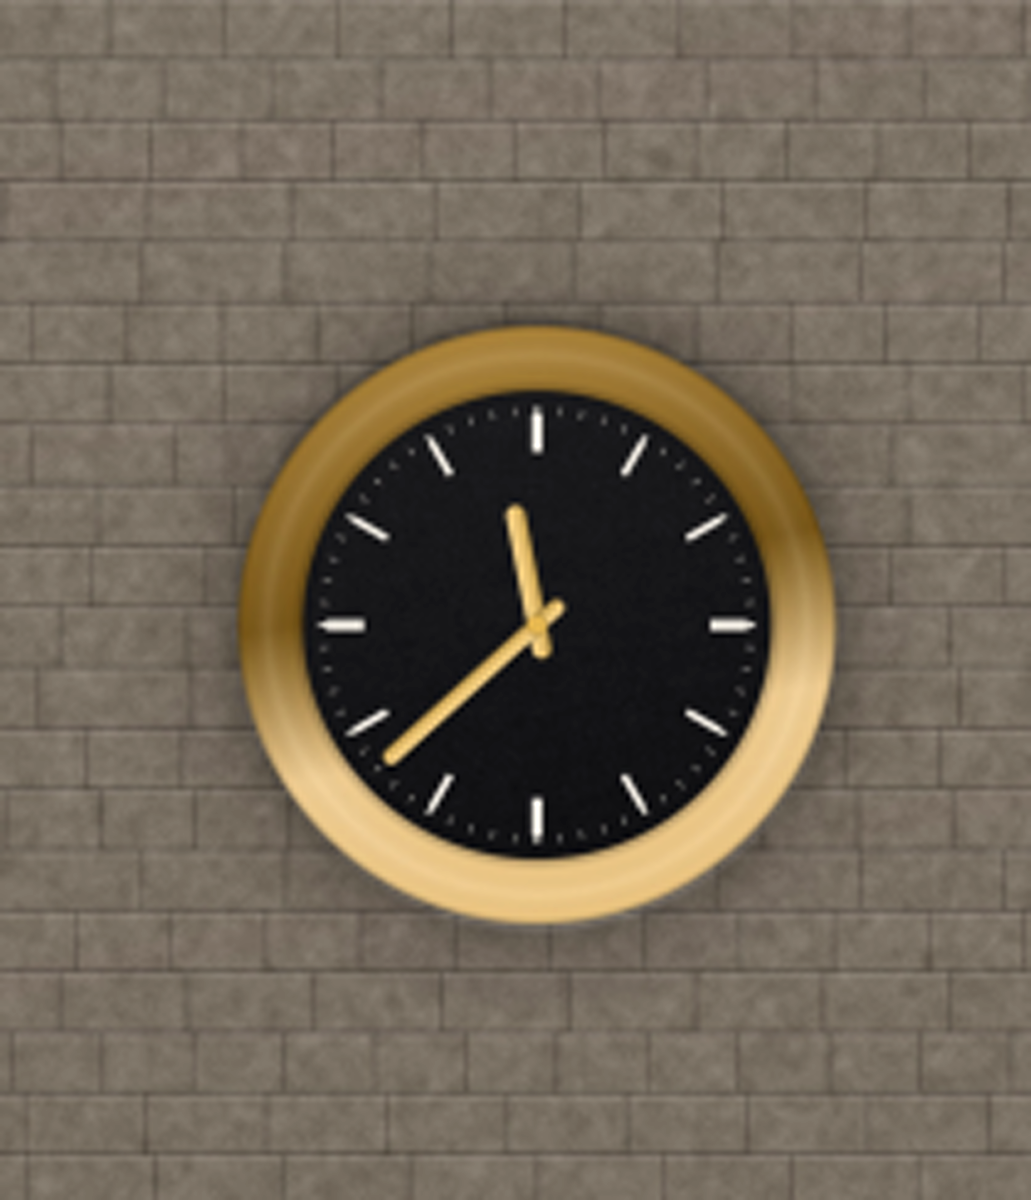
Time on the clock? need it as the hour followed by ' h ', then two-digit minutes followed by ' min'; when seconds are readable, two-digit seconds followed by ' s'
11 h 38 min
